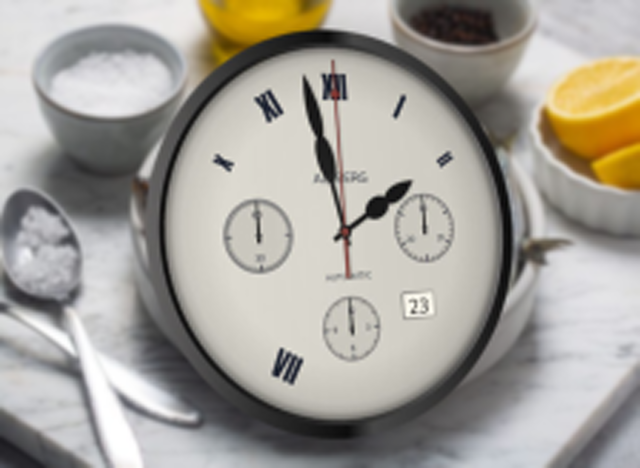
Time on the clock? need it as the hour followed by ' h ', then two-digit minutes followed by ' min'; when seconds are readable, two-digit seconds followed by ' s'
1 h 58 min
